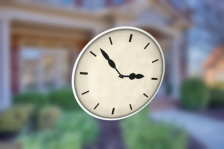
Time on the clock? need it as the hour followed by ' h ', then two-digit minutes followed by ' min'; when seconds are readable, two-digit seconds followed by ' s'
2 h 52 min
